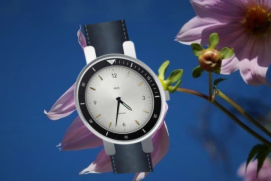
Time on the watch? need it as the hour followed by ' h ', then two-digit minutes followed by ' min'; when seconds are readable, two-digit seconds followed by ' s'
4 h 33 min
